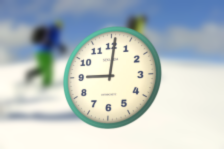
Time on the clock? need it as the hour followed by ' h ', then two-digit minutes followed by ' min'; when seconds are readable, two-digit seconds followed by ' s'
9 h 01 min
